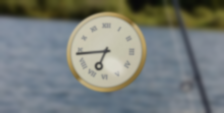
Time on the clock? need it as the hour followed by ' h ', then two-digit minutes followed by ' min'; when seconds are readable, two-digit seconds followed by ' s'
6 h 44 min
